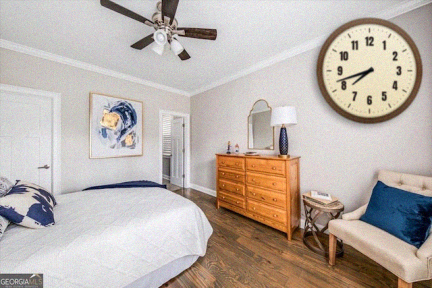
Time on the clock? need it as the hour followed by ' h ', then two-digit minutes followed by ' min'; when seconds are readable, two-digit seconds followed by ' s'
7 h 42 min
